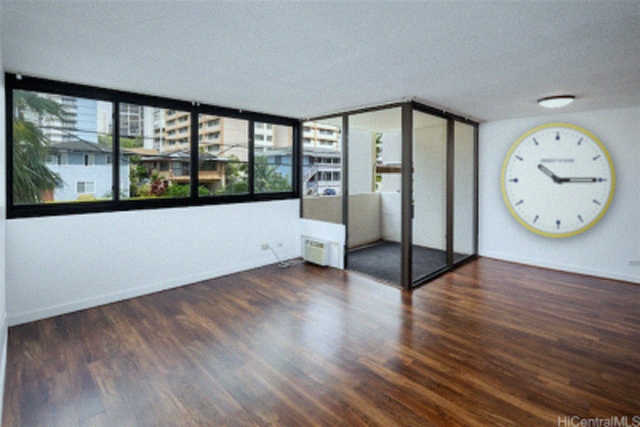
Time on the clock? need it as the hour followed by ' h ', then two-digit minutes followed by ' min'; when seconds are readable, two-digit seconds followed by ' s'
10 h 15 min
